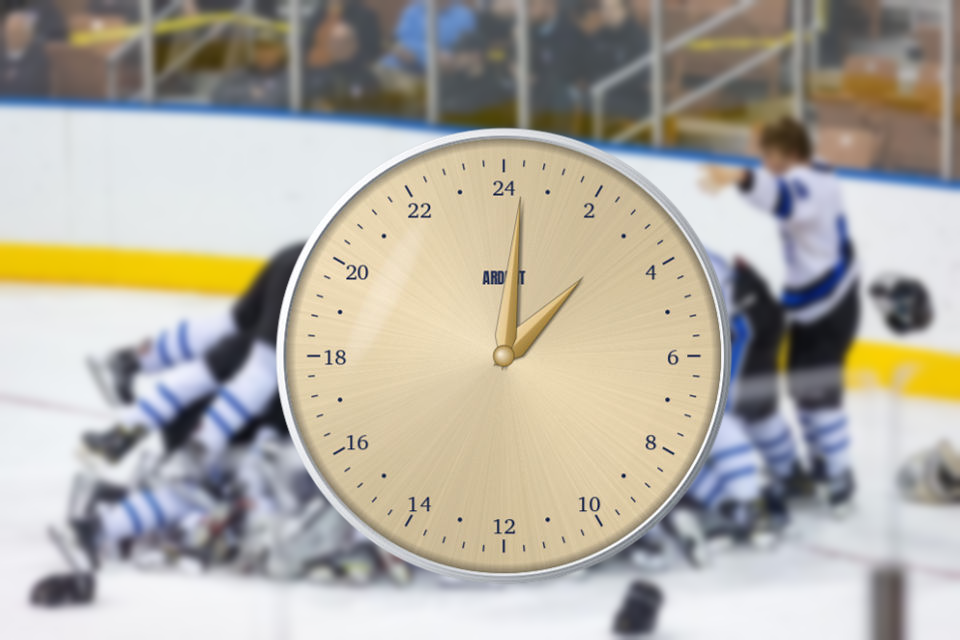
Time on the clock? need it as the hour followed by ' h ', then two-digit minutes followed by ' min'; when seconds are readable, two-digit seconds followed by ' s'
3 h 01 min
